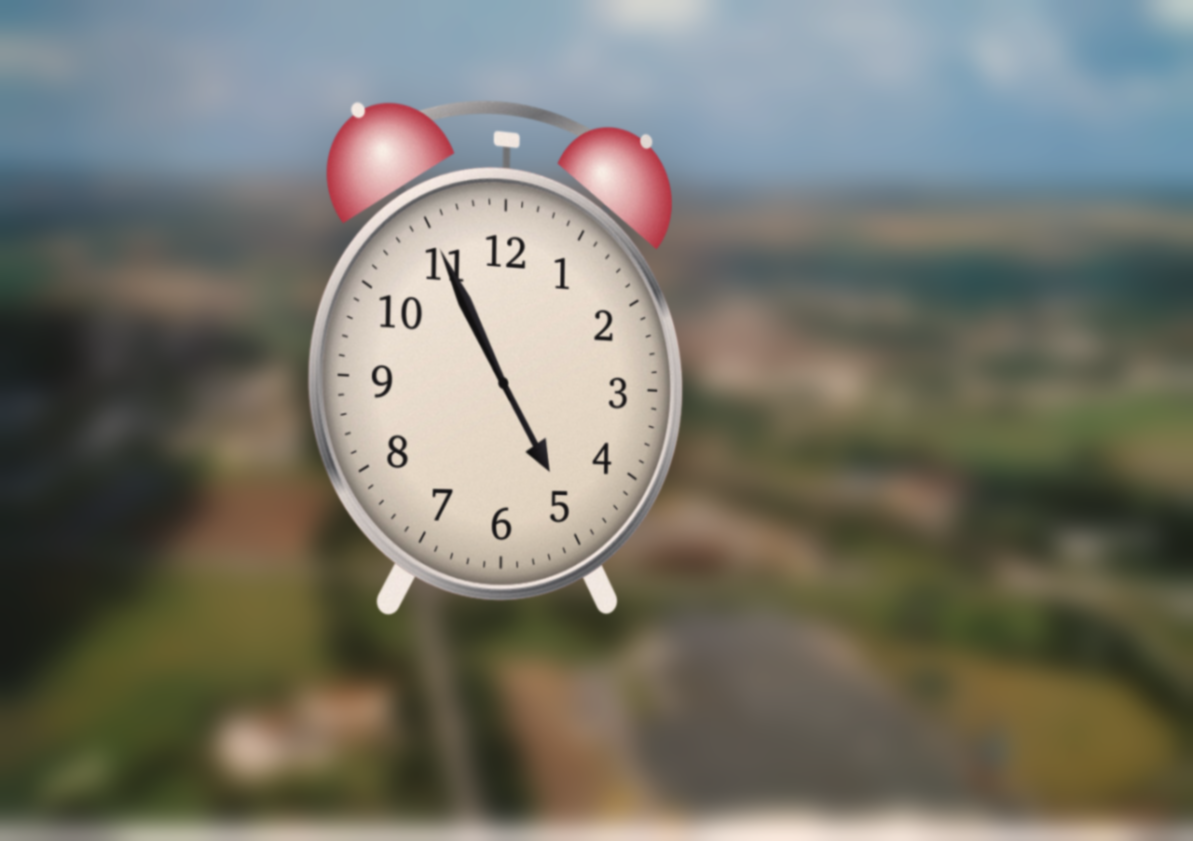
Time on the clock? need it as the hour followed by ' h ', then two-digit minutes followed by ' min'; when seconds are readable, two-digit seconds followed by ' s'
4 h 55 min
